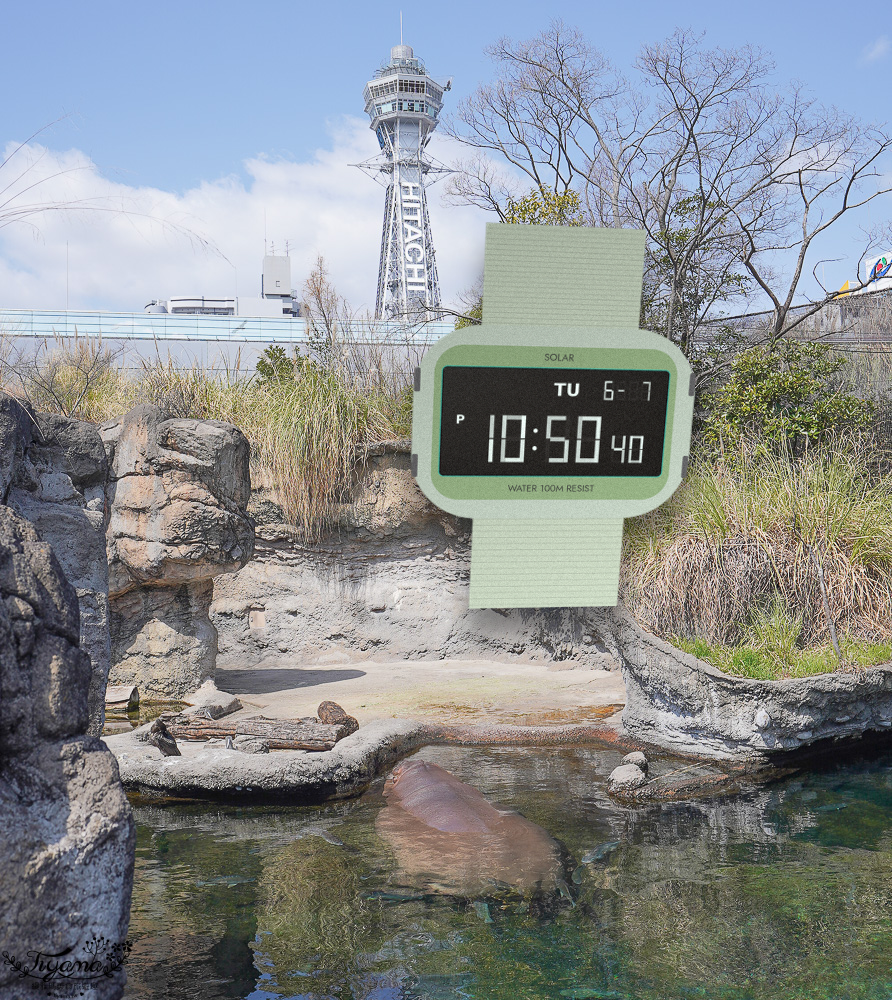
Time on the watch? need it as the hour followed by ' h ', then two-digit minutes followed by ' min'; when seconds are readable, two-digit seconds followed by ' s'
10 h 50 min 40 s
